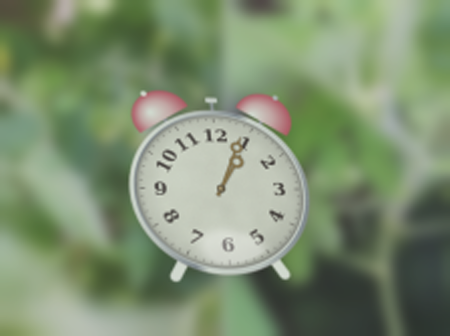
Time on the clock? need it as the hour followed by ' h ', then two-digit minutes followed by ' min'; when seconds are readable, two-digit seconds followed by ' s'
1 h 04 min
